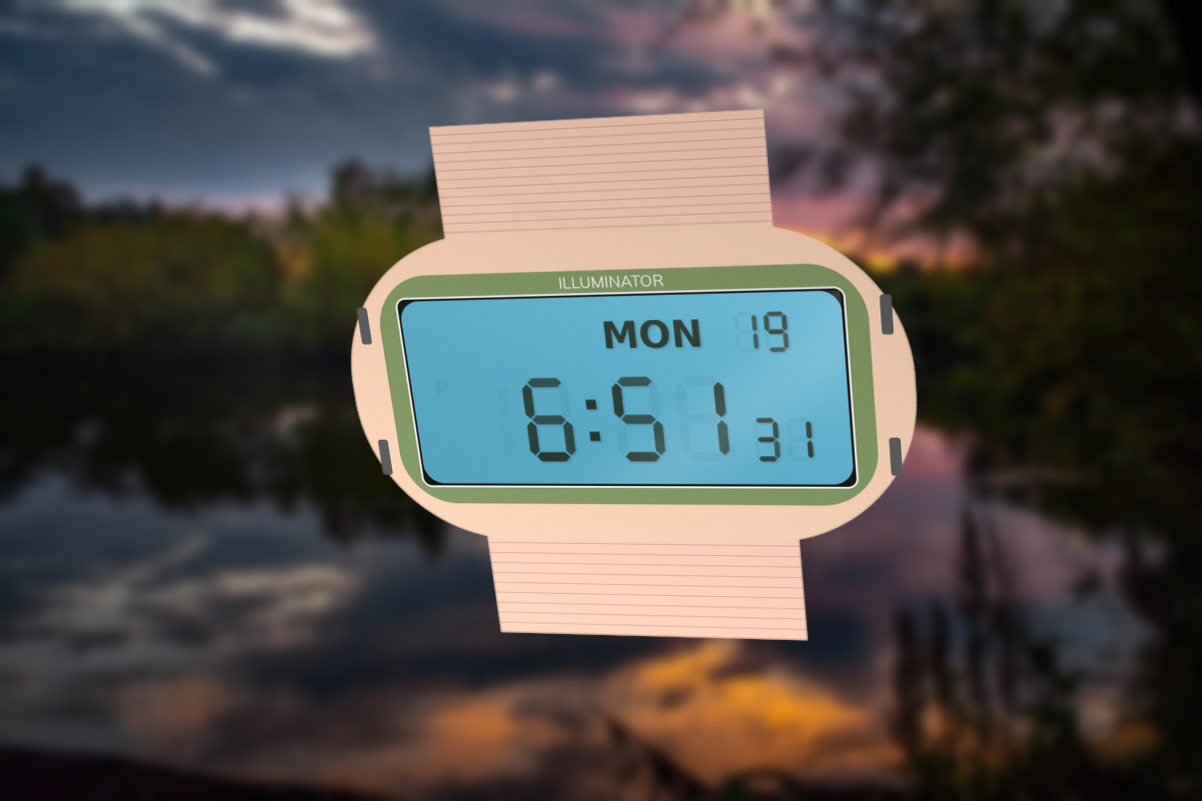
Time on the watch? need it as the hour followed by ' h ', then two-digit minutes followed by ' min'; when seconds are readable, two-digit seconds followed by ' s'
6 h 51 min 31 s
